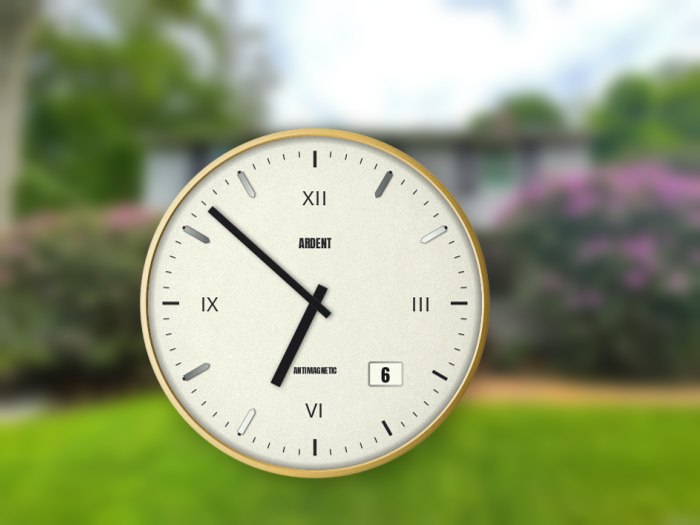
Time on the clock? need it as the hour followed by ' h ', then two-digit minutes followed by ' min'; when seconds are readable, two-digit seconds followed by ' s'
6 h 52 min
